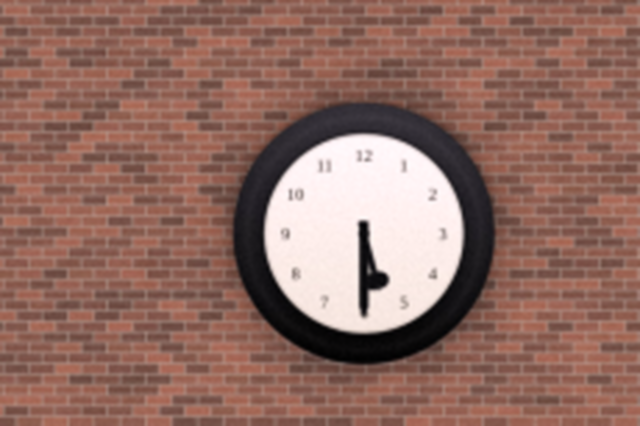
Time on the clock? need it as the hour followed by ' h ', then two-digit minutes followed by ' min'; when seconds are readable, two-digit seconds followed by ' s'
5 h 30 min
